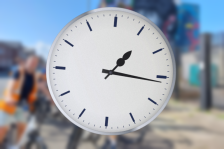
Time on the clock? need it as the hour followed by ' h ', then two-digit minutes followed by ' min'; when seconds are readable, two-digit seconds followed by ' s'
1 h 16 min
